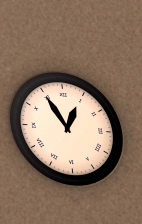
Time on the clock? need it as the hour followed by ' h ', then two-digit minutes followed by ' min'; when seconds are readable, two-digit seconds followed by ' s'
12 h 55 min
